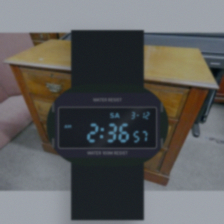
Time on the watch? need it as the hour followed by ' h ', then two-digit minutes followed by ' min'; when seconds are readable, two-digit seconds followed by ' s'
2 h 36 min 57 s
